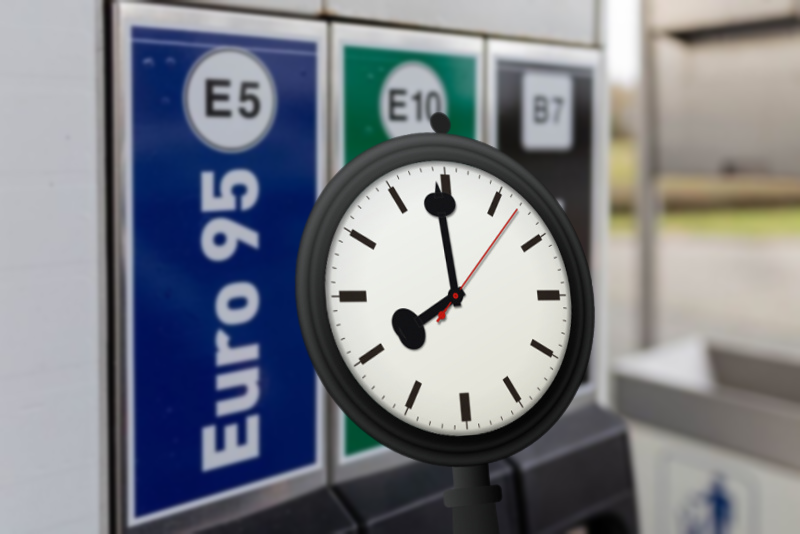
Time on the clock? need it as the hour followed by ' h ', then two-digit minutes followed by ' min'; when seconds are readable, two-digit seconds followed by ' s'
7 h 59 min 07 s
